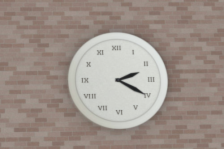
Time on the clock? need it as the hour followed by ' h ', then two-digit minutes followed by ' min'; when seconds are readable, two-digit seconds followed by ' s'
2 h 20 min
